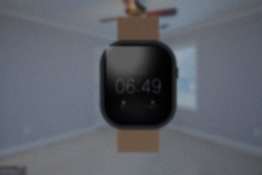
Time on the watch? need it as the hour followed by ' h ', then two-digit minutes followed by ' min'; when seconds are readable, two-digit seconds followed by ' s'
6 h 49 min
